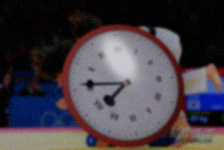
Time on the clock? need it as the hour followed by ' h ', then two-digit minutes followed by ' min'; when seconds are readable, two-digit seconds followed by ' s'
7 h 46 min
